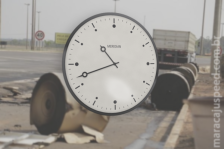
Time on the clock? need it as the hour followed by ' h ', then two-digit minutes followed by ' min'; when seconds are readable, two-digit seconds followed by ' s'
10 h 42 min
